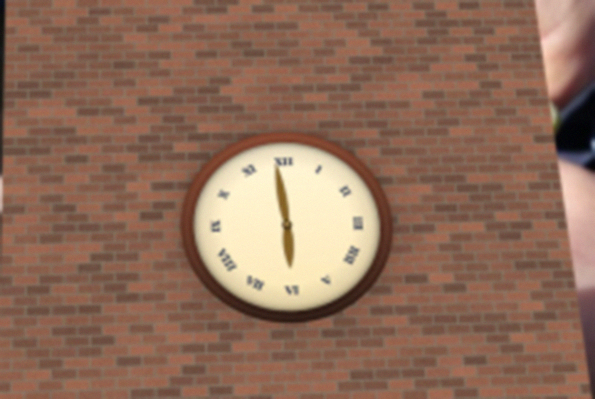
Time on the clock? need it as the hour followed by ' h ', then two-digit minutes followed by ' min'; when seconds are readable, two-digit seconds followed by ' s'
5 h 59 min
